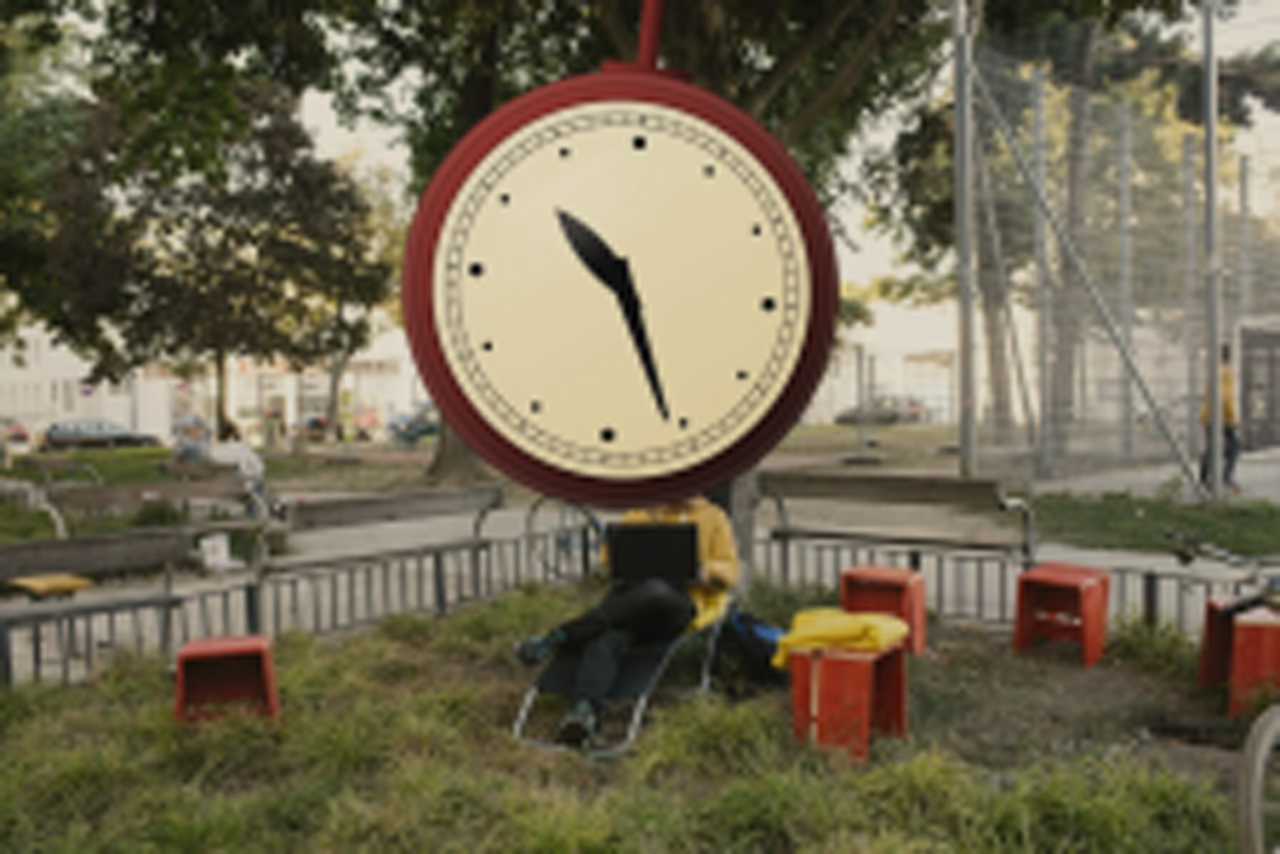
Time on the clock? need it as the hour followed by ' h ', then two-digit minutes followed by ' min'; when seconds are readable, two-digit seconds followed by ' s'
10 h 26 min
